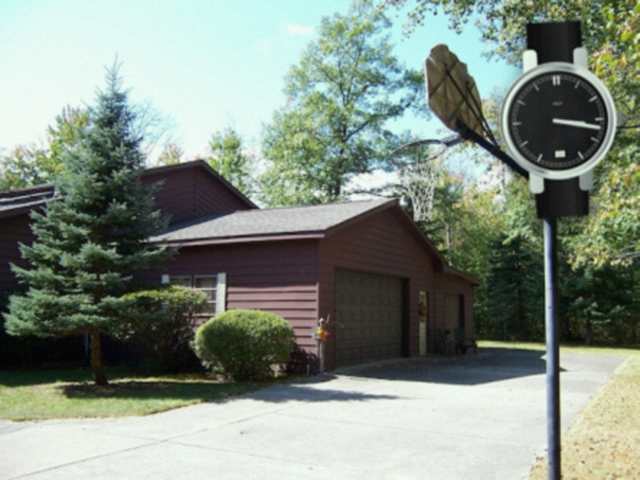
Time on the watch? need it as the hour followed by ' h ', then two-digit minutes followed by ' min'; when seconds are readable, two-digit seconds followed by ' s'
3 h 17 min
